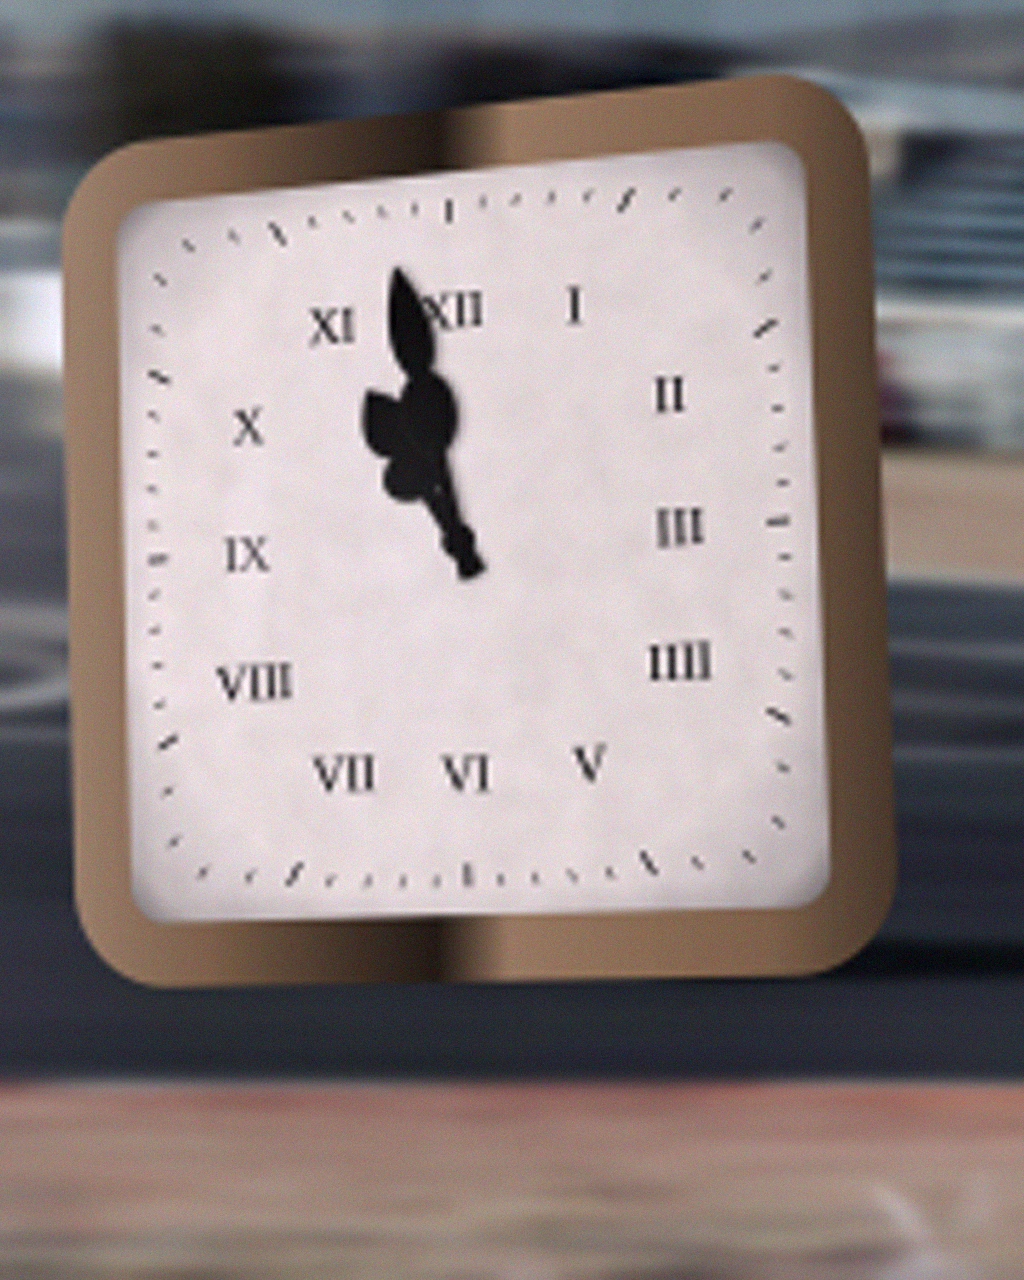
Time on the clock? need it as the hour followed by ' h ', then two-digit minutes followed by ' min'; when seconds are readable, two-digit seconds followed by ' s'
10 h 58 min
